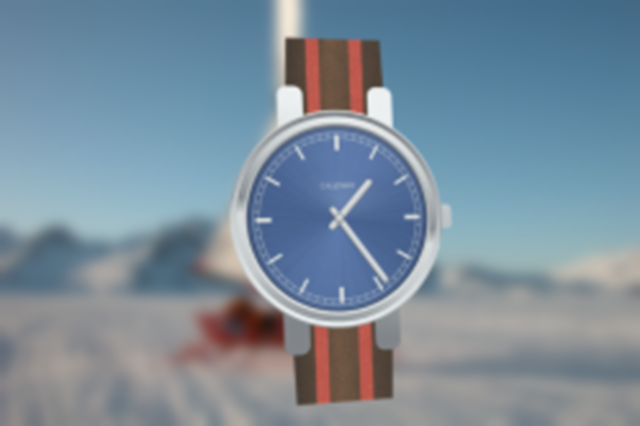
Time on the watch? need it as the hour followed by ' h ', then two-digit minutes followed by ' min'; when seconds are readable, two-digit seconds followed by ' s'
1 h 24 min
